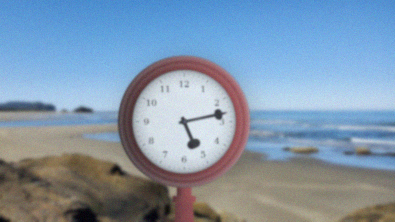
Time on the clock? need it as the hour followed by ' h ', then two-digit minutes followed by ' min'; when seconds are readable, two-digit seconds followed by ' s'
5 h 13 min
